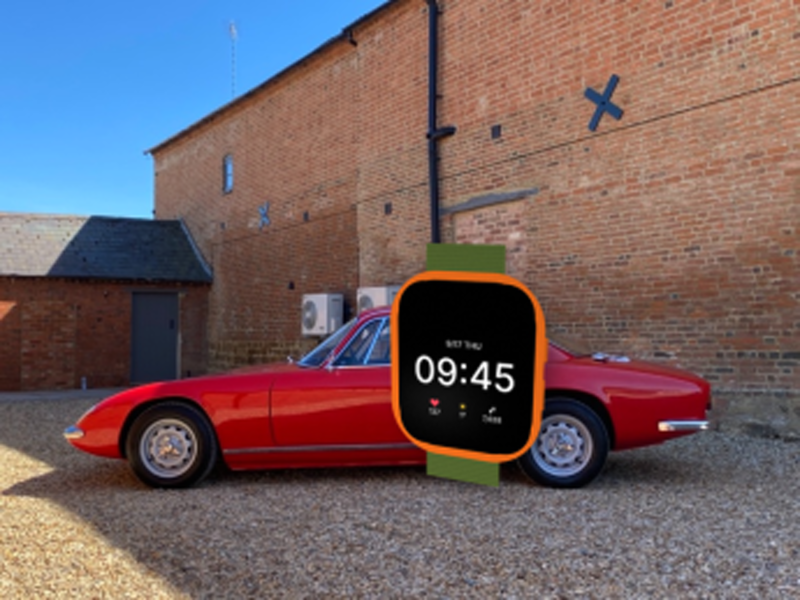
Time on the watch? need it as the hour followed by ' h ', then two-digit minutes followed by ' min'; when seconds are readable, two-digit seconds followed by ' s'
9 h 45 min
